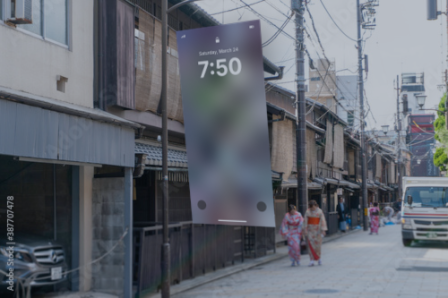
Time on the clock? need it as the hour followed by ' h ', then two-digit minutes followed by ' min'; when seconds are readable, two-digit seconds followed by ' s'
7 h 50 min
